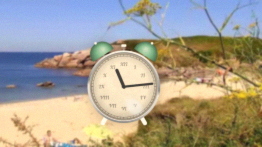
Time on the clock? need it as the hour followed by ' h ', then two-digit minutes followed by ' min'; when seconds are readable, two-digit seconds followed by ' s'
11 h 14 min
